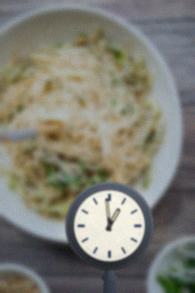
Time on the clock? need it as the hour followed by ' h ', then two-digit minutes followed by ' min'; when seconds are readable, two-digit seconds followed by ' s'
12 h 59 min
